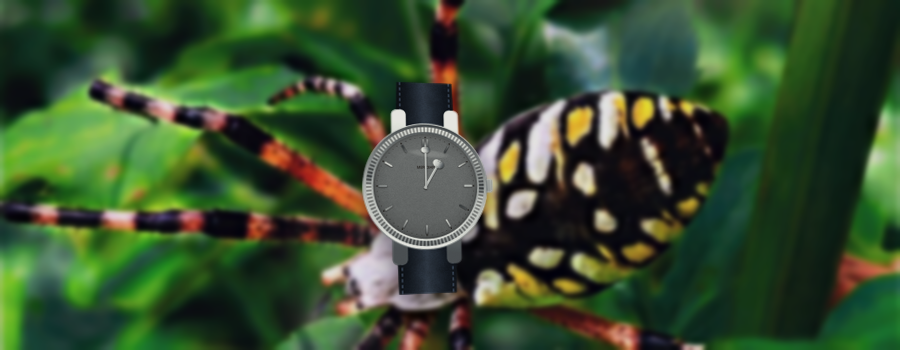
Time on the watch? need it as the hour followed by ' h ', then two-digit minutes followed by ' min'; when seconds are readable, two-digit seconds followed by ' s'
1 h 00 min
